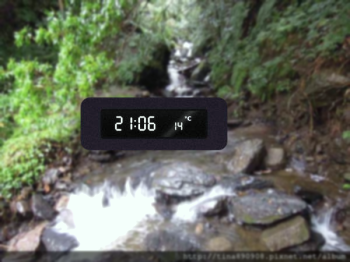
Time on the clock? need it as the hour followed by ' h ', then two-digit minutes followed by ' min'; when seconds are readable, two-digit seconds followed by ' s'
21 h 06 min
